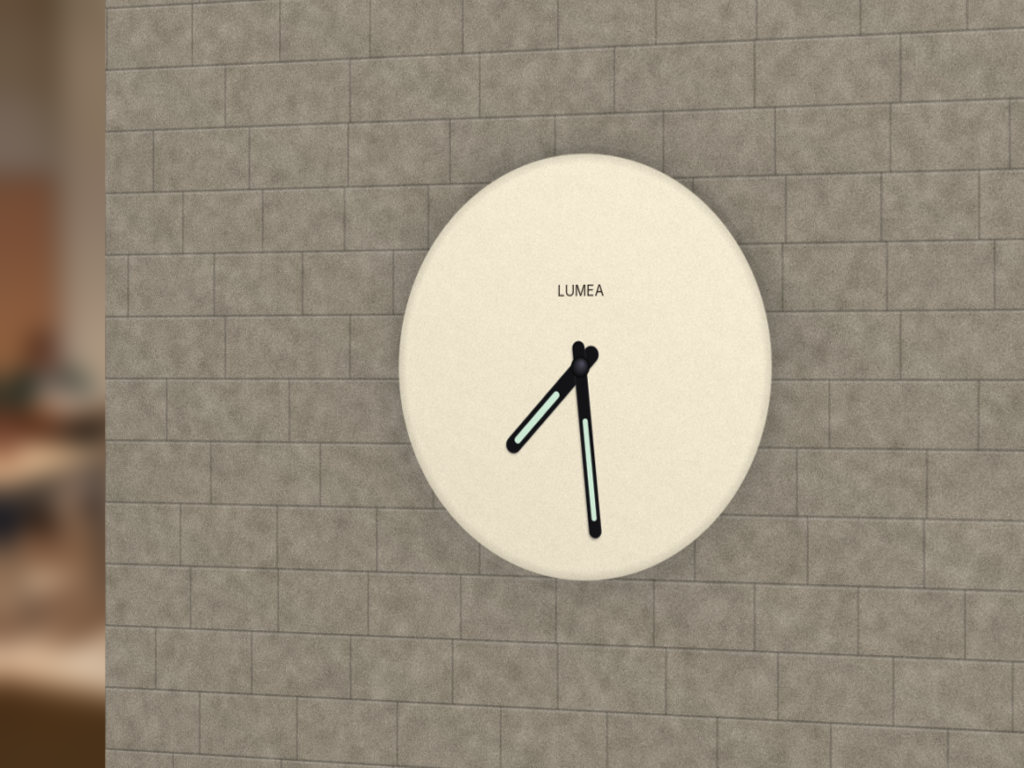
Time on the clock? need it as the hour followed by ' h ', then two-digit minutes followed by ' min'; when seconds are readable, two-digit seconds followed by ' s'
7 h 29 min
